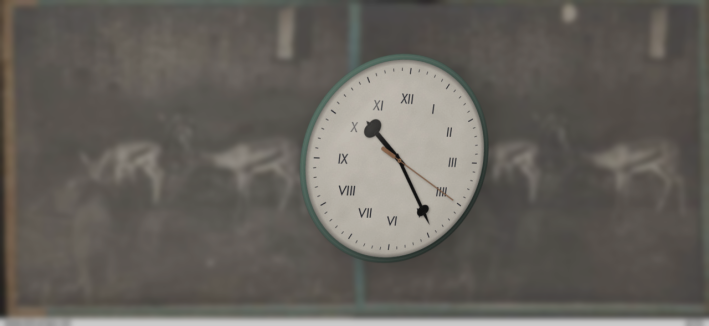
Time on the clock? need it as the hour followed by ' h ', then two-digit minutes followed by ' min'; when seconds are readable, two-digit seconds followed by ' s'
10 h 24 min 20 s
